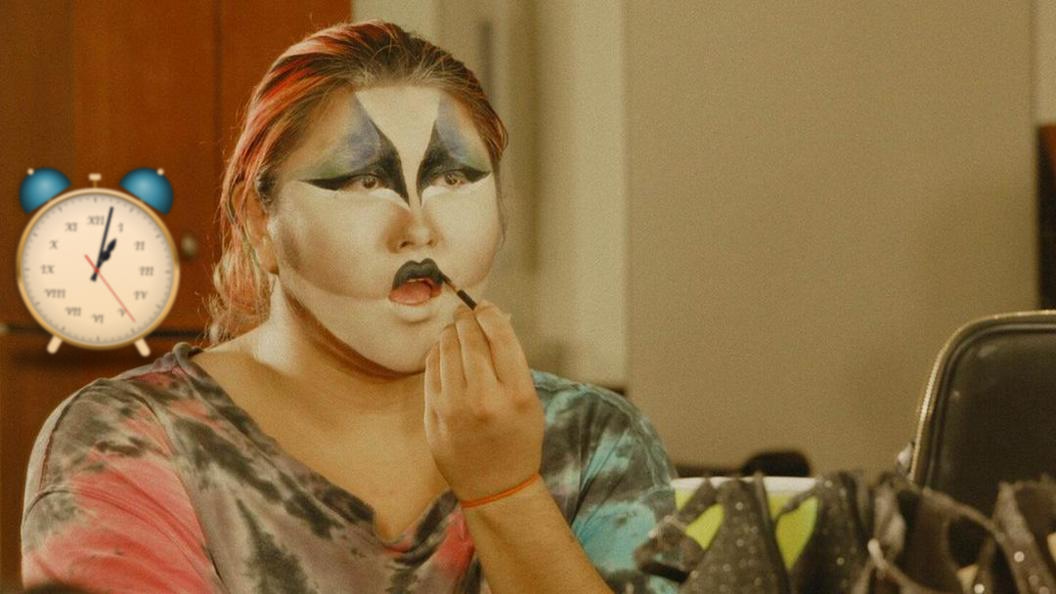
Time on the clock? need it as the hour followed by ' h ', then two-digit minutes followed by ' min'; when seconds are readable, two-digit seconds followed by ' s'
1 h 02 min 24 s
